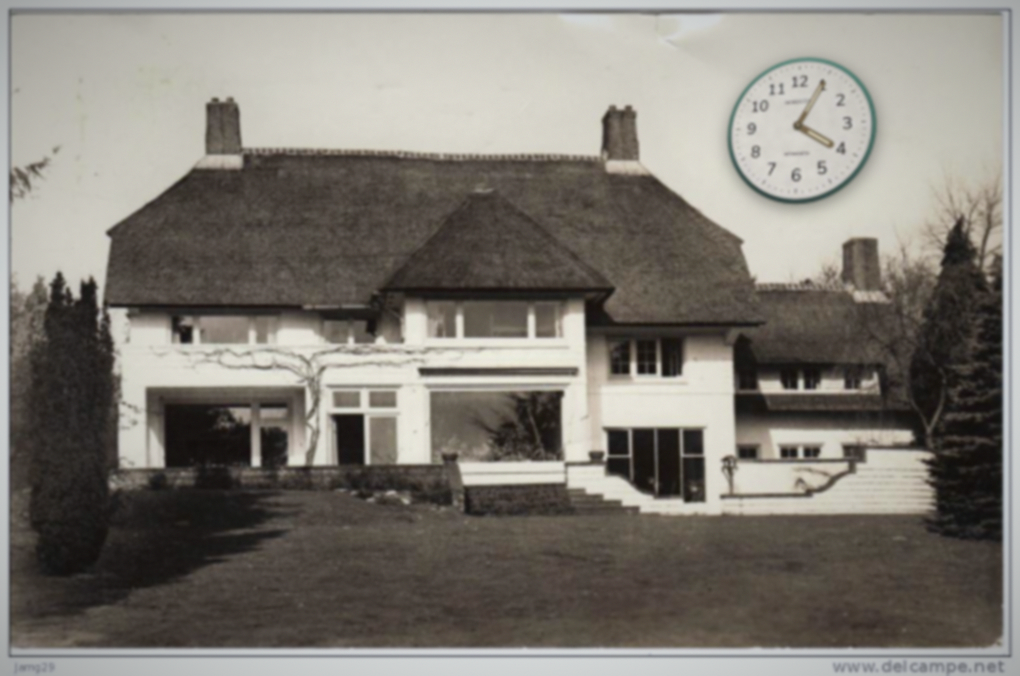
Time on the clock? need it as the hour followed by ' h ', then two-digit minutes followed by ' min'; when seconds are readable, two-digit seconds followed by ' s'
4 h 05 min
